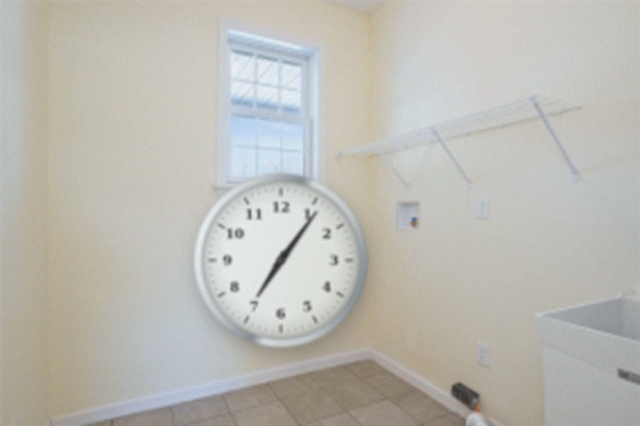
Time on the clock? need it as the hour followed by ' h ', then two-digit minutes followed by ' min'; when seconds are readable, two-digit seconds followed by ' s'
7 h 06 min
